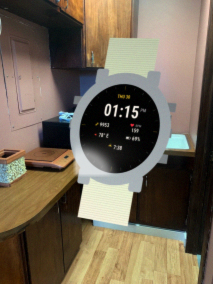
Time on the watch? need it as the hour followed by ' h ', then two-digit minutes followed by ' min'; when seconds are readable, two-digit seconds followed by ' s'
1 h 15 min
